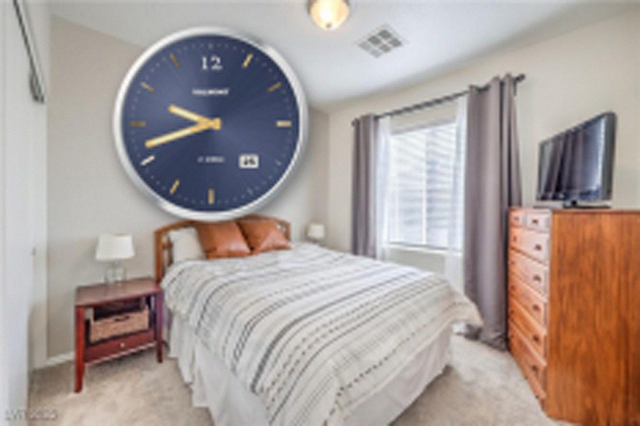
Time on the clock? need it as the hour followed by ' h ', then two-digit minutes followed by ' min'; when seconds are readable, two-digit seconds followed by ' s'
9 h 42 min
